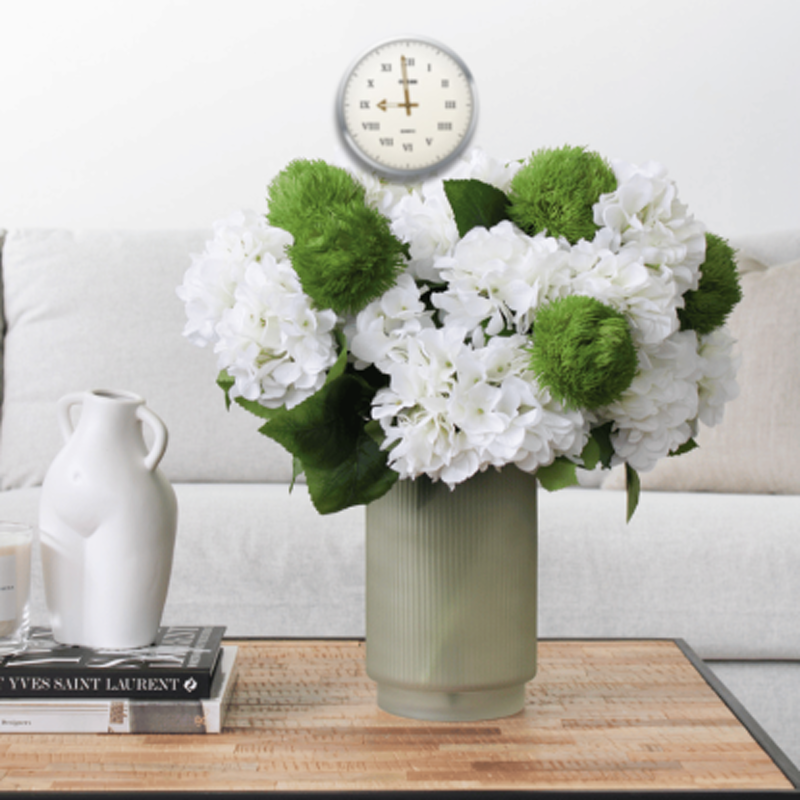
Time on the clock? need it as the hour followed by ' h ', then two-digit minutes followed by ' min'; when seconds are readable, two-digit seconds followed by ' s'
8 h 59 min
